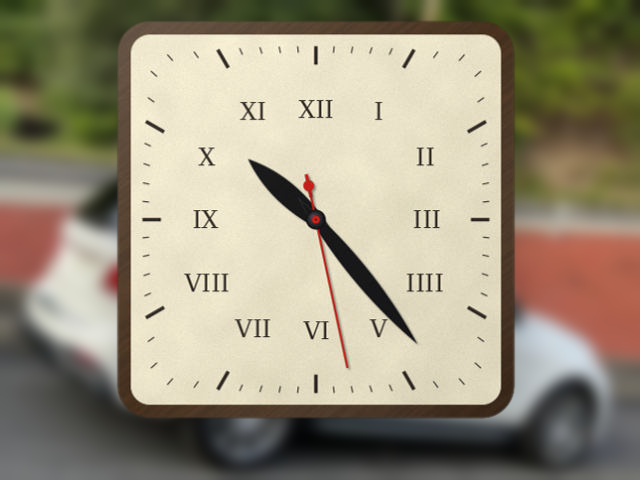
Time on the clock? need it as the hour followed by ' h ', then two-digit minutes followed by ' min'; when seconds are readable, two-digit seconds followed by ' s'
10 h 23 min 28 s
